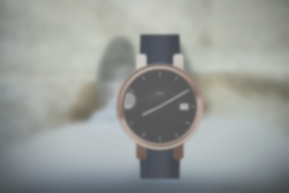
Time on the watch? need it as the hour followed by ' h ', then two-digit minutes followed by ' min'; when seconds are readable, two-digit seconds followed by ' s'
8 h 10 min
